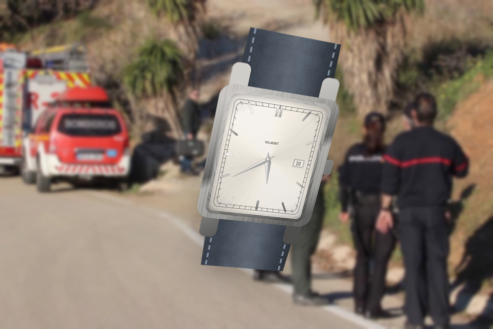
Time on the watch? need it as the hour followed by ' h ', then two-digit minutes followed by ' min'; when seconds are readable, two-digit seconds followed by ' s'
5 h 39 min
